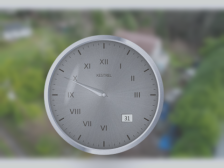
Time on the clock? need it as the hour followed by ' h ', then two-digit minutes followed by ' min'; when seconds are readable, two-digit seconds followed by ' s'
9 h 49 min
